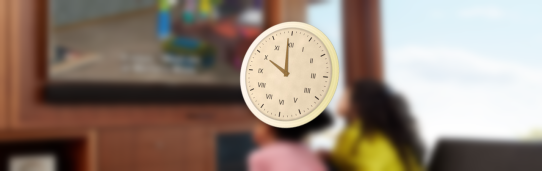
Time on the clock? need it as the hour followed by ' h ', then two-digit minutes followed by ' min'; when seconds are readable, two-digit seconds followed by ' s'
9 h 59 min
